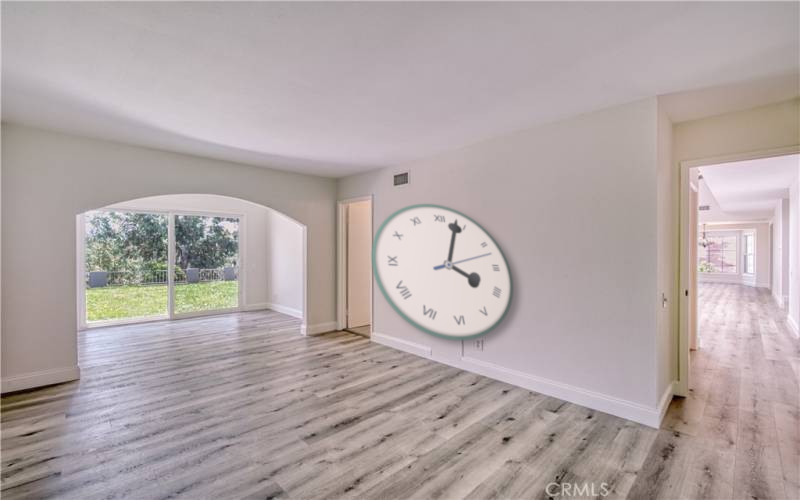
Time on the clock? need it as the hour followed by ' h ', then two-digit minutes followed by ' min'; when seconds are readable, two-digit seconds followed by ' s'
4 h 03 min 12 s
